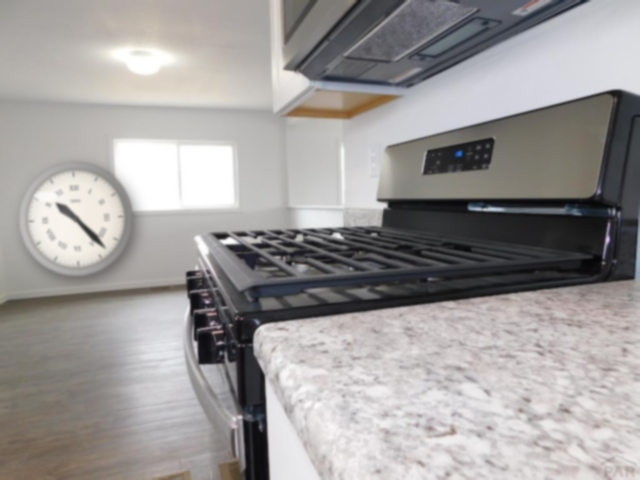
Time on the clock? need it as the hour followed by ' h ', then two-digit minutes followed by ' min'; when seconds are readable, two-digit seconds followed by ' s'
10 h 23 min
